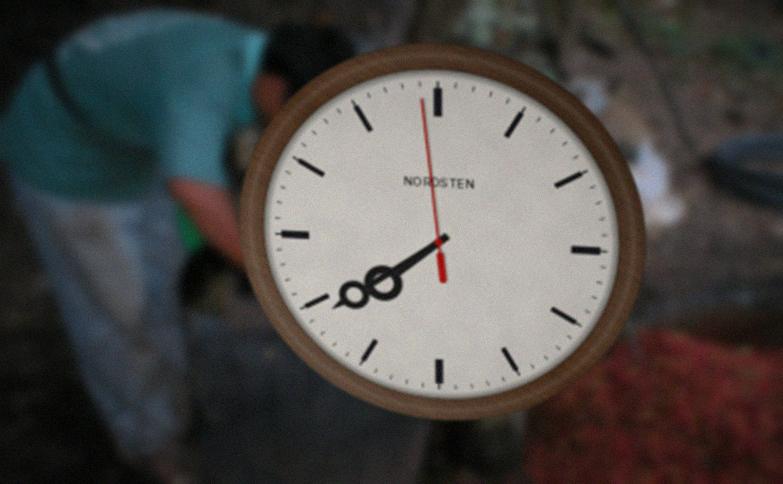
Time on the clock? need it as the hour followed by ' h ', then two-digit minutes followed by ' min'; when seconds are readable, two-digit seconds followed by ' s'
7 h 38 min 59 s
